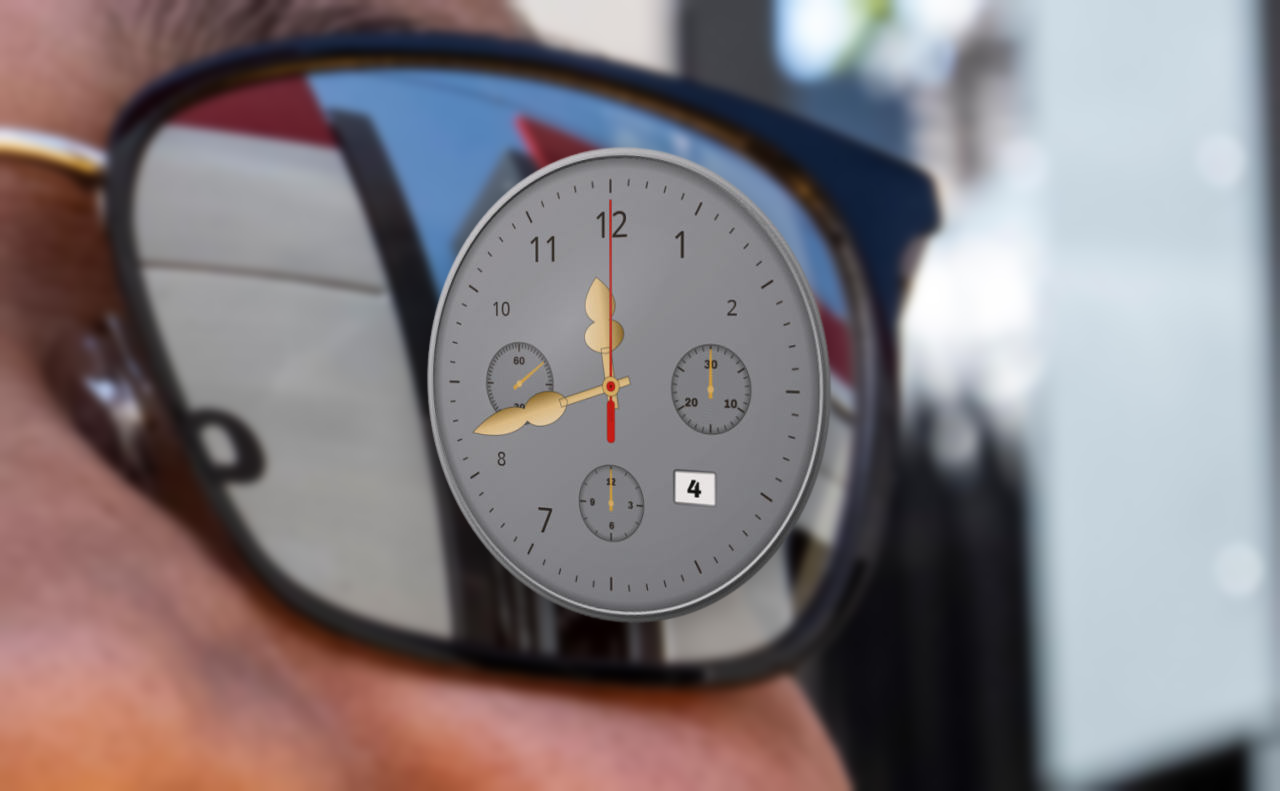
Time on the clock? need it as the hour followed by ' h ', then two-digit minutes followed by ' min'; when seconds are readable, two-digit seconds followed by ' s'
11 h 42 min 09 s
